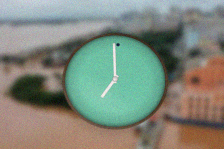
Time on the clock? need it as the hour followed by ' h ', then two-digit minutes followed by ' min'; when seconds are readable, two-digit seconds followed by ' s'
6 h 59 min
